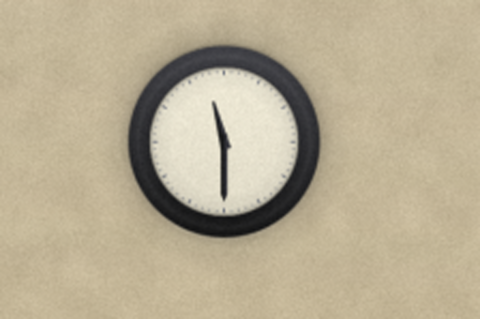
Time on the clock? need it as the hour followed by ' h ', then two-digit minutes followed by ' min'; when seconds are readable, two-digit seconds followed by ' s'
11 h 30 min
